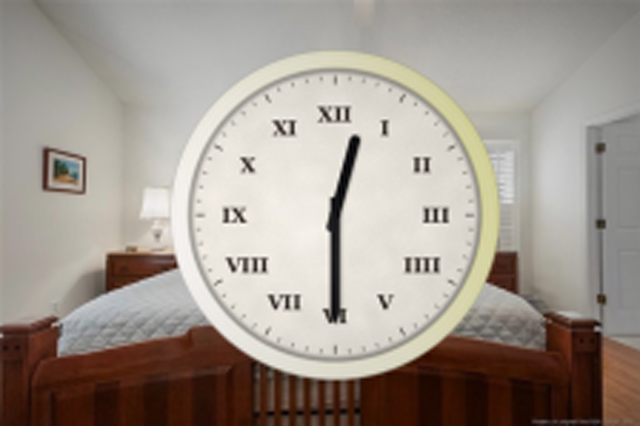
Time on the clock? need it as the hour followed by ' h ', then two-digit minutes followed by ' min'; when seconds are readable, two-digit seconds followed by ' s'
12 h 30 min
